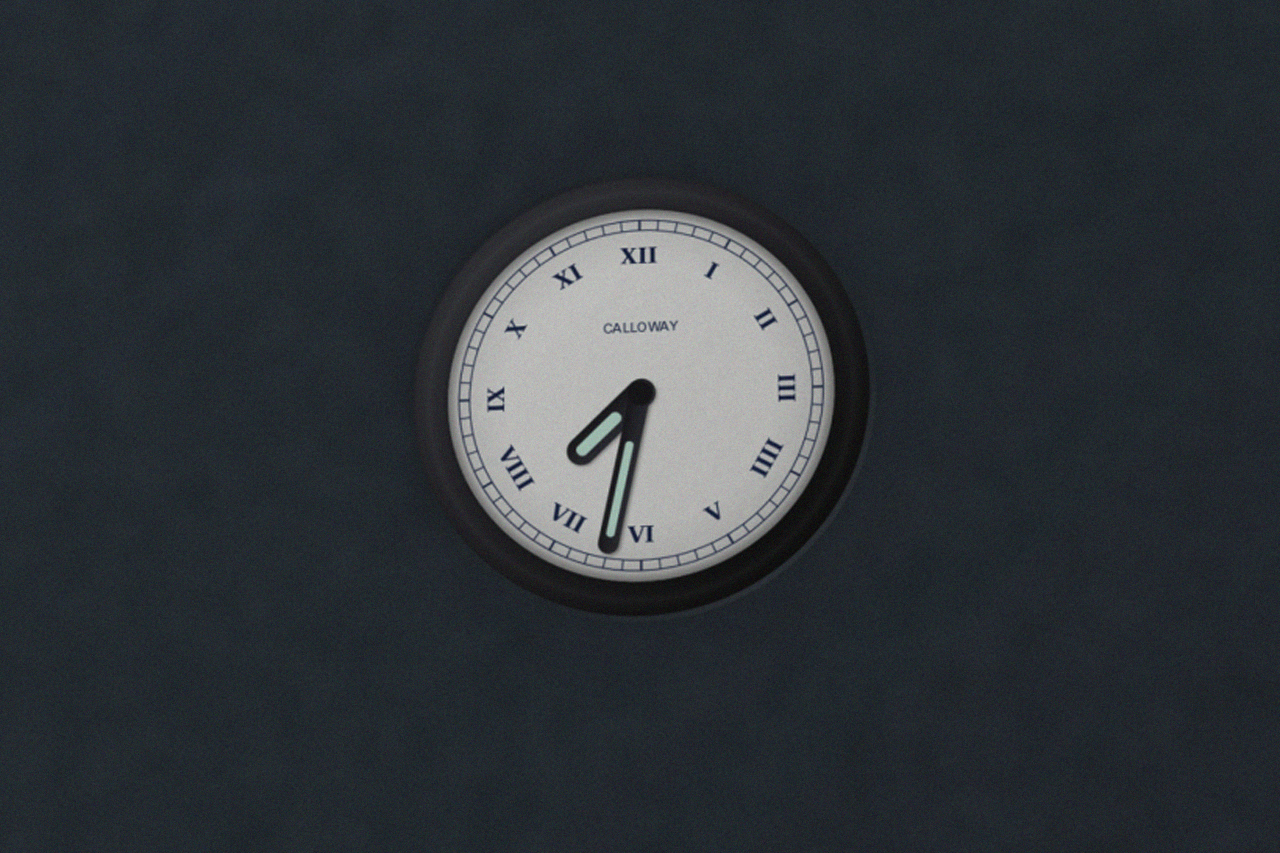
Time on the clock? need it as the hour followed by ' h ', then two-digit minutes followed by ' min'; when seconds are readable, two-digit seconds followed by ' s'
7 h 32 min
